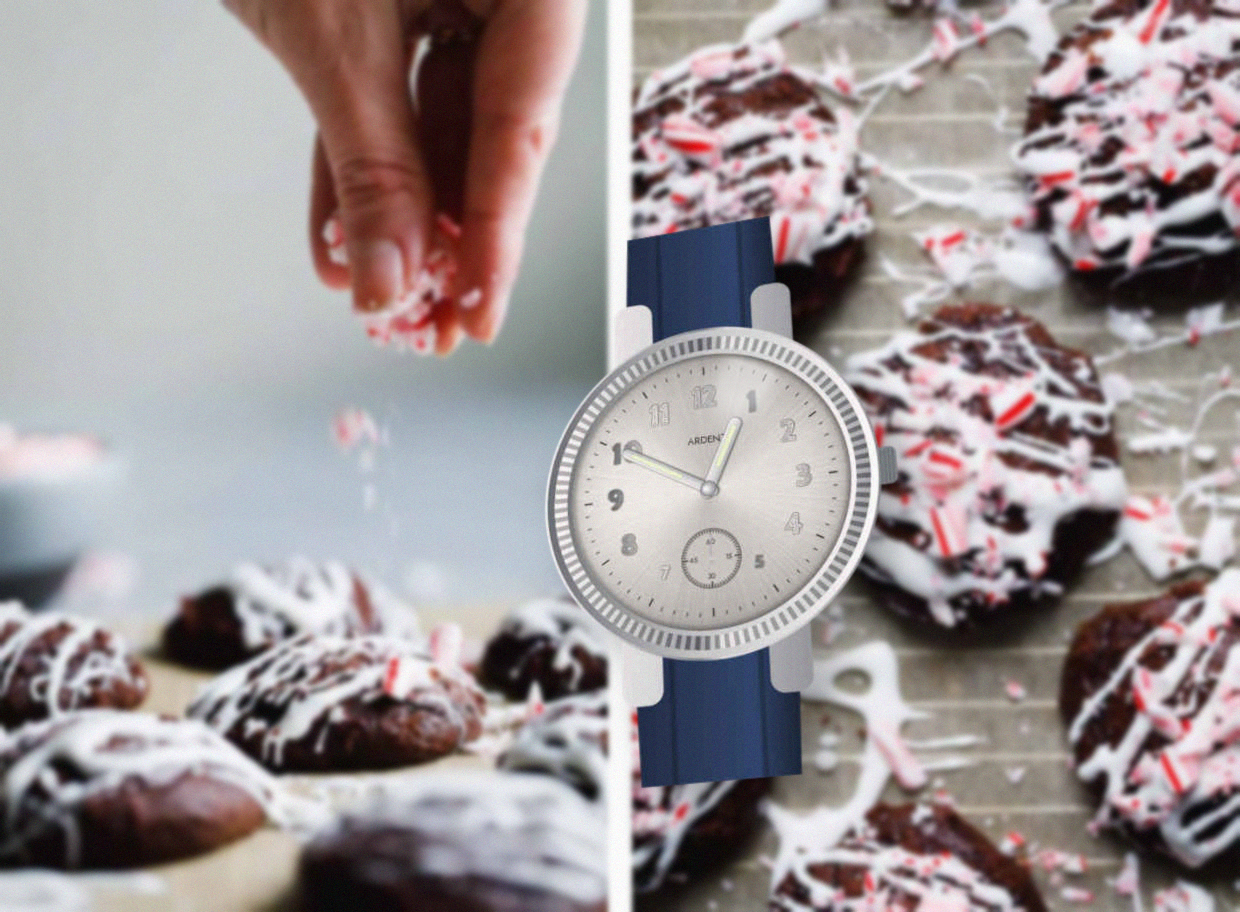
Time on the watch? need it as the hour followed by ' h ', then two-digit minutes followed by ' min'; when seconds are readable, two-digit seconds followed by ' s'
12 h 50 min
